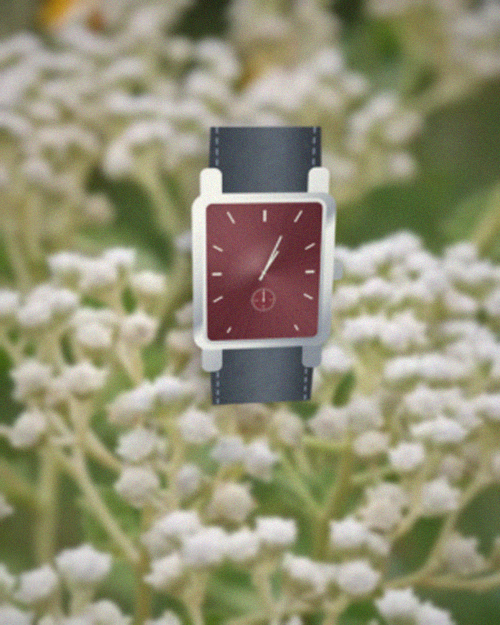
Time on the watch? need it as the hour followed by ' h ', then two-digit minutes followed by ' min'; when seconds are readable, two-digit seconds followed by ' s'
1 h 04 min
